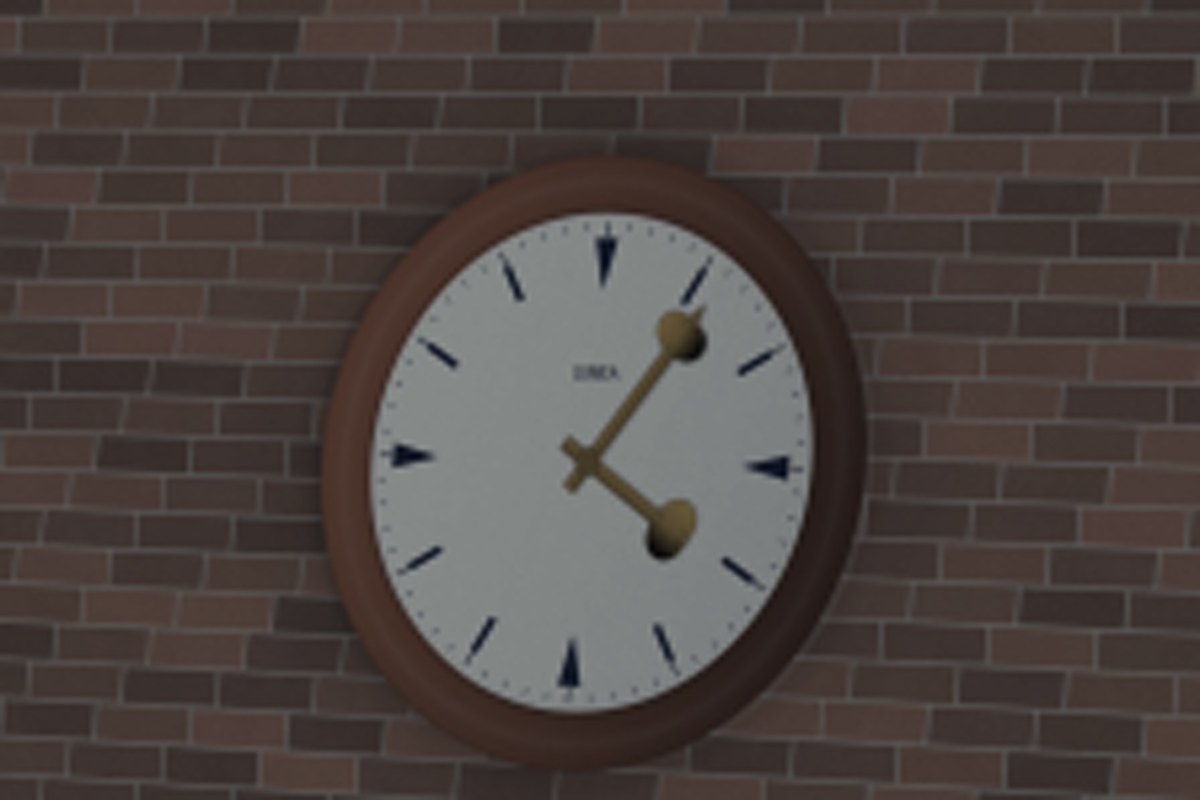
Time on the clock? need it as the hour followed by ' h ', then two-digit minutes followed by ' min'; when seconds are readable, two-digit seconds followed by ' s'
4 h 06 min
